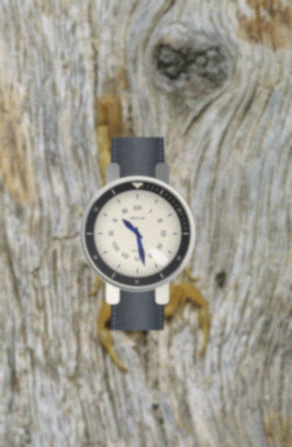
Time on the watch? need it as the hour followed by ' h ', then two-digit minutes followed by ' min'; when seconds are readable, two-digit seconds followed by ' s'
10 h 28 min
